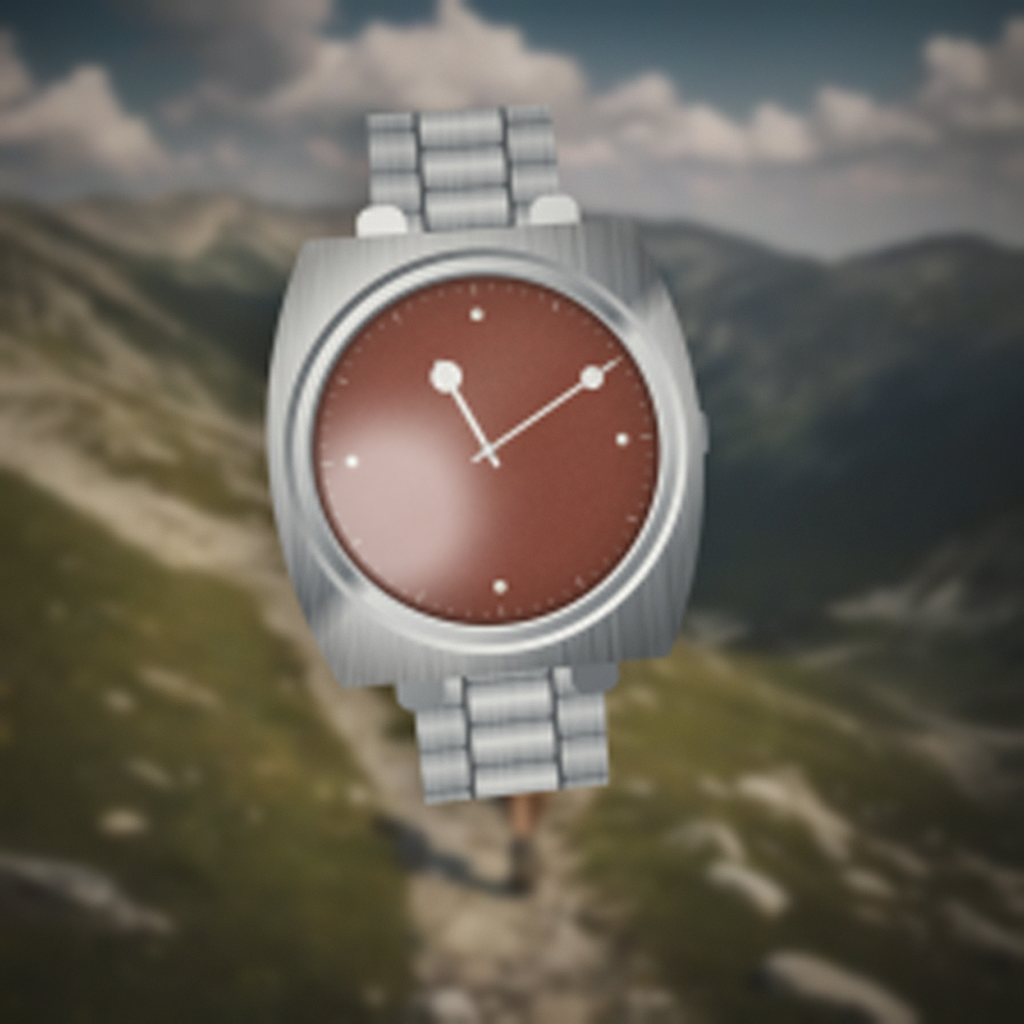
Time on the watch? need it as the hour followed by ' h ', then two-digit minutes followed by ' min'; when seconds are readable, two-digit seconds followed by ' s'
11 h 10 min
